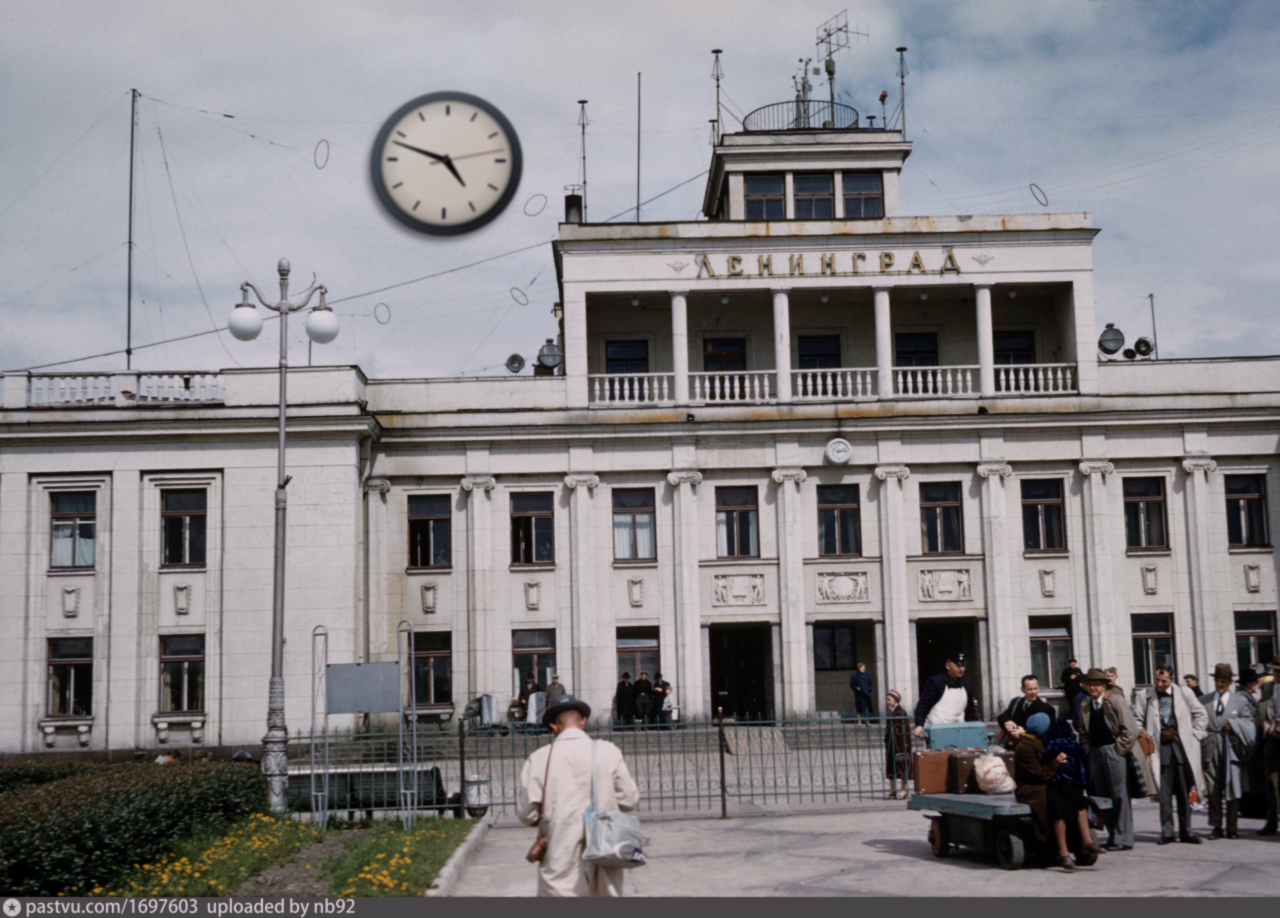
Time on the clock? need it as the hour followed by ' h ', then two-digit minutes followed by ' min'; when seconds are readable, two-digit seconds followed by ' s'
4 h 48 min 13 s
